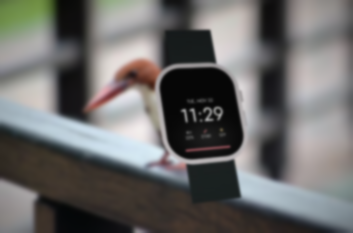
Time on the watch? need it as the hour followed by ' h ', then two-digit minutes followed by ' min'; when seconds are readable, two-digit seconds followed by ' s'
11 h 29 min
